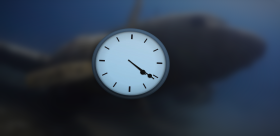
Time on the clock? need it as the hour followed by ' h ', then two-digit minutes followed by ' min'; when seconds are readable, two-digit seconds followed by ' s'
4 h 21 min
